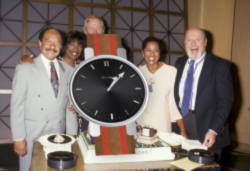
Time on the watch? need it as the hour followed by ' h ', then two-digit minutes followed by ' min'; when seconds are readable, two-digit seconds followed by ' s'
1 h 07 min
